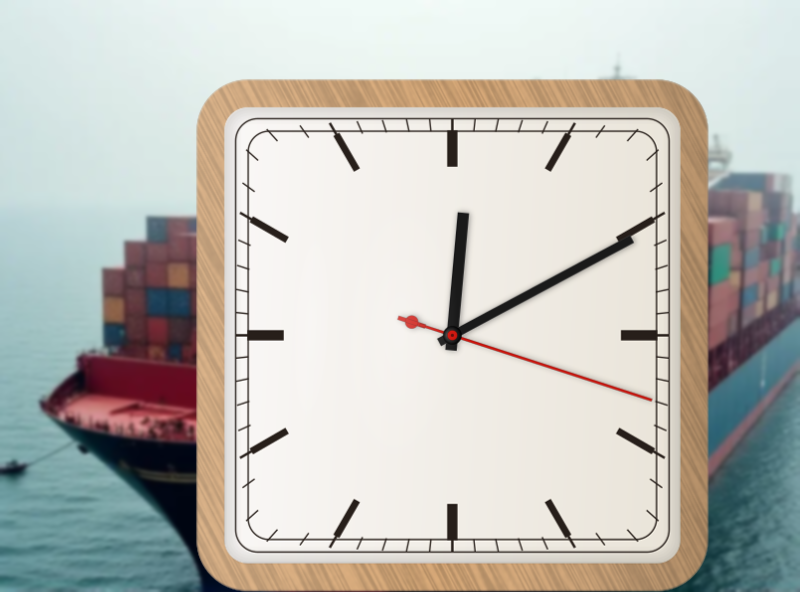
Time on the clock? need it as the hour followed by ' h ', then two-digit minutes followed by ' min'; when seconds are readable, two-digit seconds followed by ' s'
12 h 10 min 18 s
